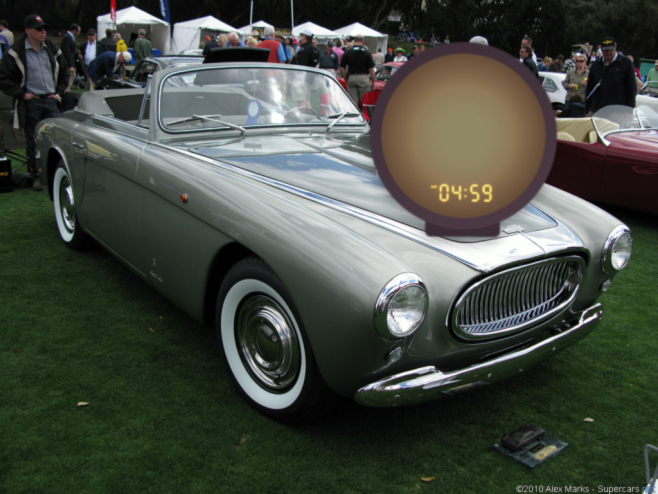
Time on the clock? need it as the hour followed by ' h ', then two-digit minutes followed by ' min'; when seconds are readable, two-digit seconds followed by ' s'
4 h 59 min
